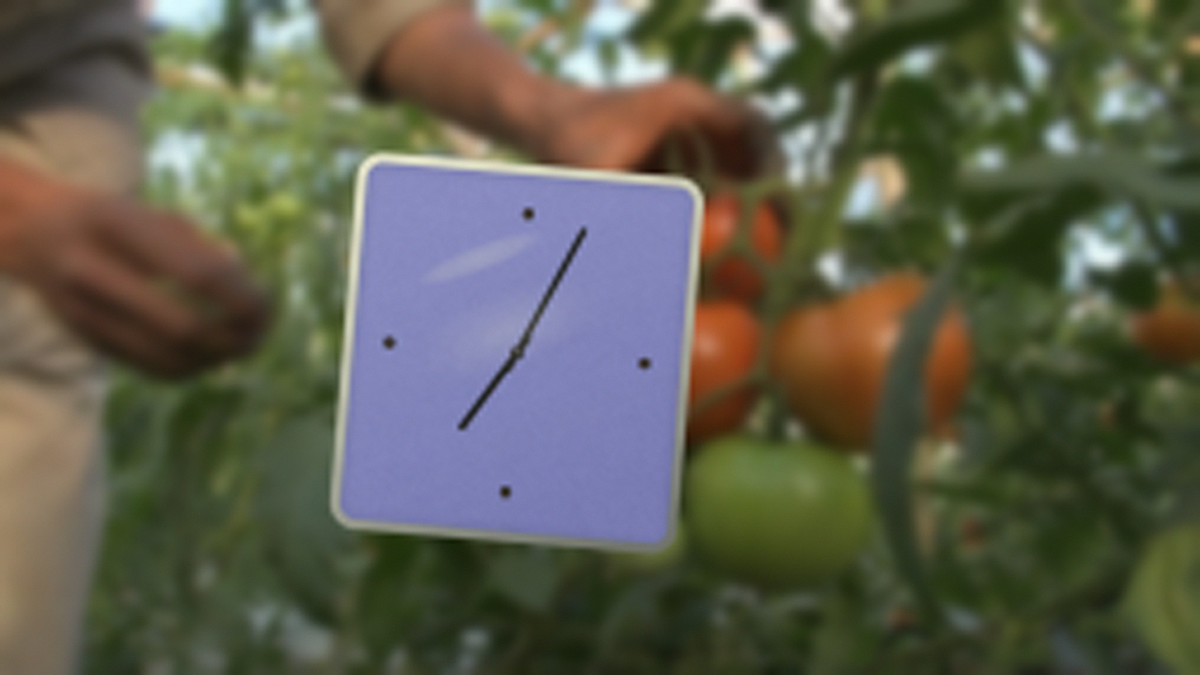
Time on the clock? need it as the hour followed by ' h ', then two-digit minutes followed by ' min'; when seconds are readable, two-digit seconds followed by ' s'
7 h 04 min
